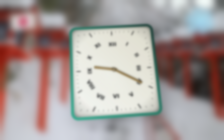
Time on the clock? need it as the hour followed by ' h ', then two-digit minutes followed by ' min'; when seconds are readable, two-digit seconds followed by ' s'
9 h 20 min
